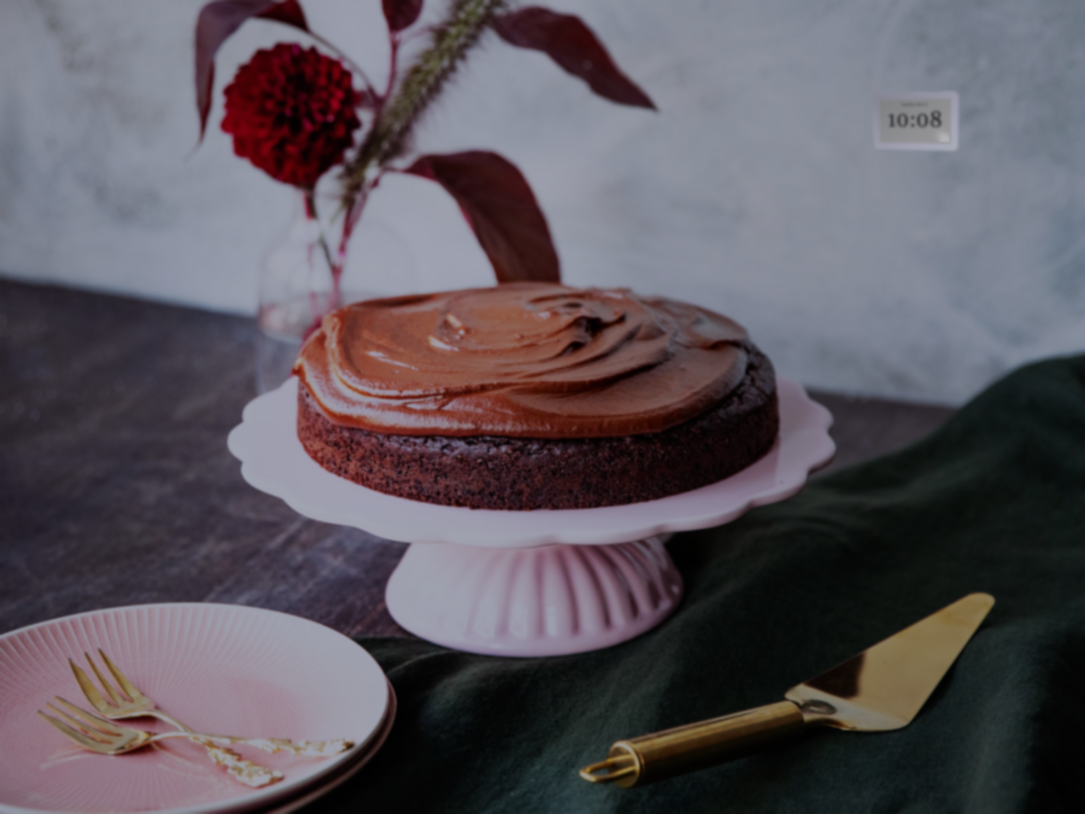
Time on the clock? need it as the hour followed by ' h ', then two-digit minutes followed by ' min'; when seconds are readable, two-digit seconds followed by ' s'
10 h 08 min
